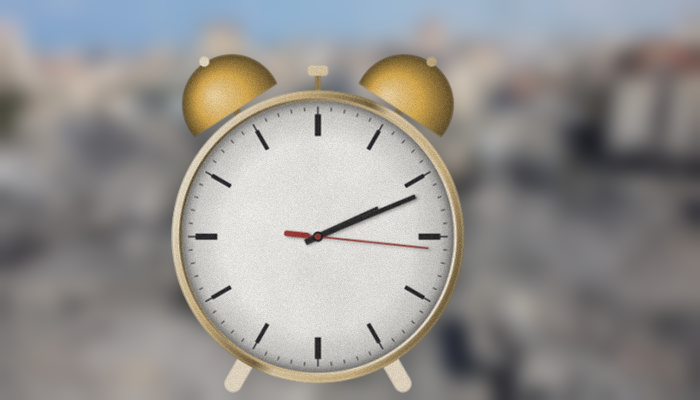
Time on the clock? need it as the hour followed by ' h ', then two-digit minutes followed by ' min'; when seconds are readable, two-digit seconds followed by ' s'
2 h 11 min 16 s
